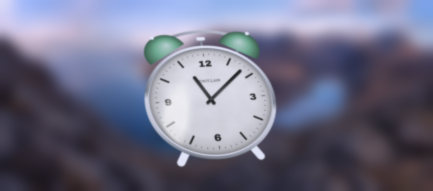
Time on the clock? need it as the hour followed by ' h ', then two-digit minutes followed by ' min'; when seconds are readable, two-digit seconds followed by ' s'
11 h 08 min
